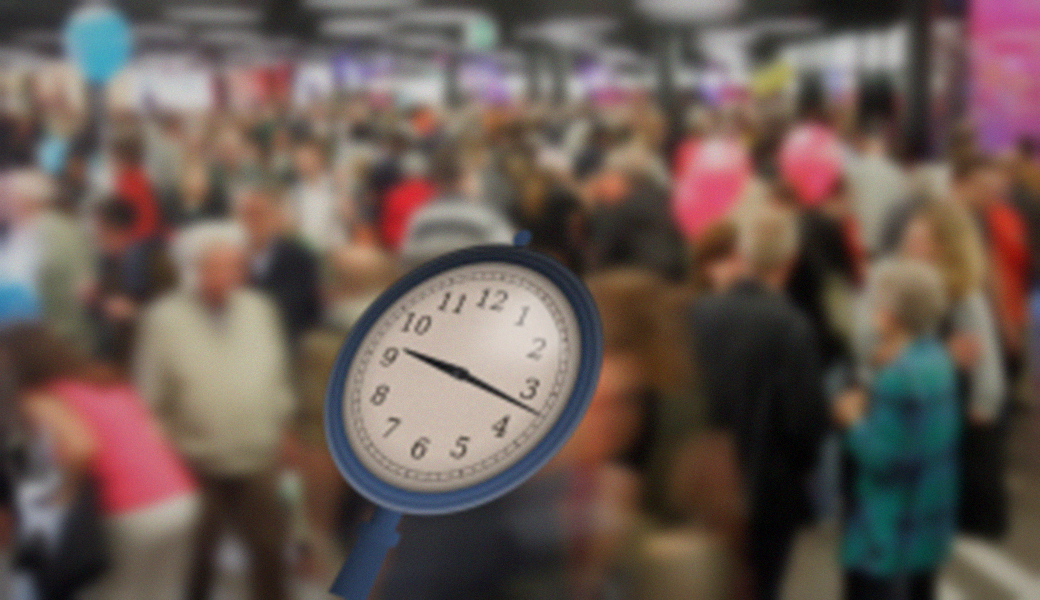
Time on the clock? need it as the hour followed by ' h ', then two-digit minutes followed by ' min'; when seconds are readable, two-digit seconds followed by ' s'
9 h 17 min
